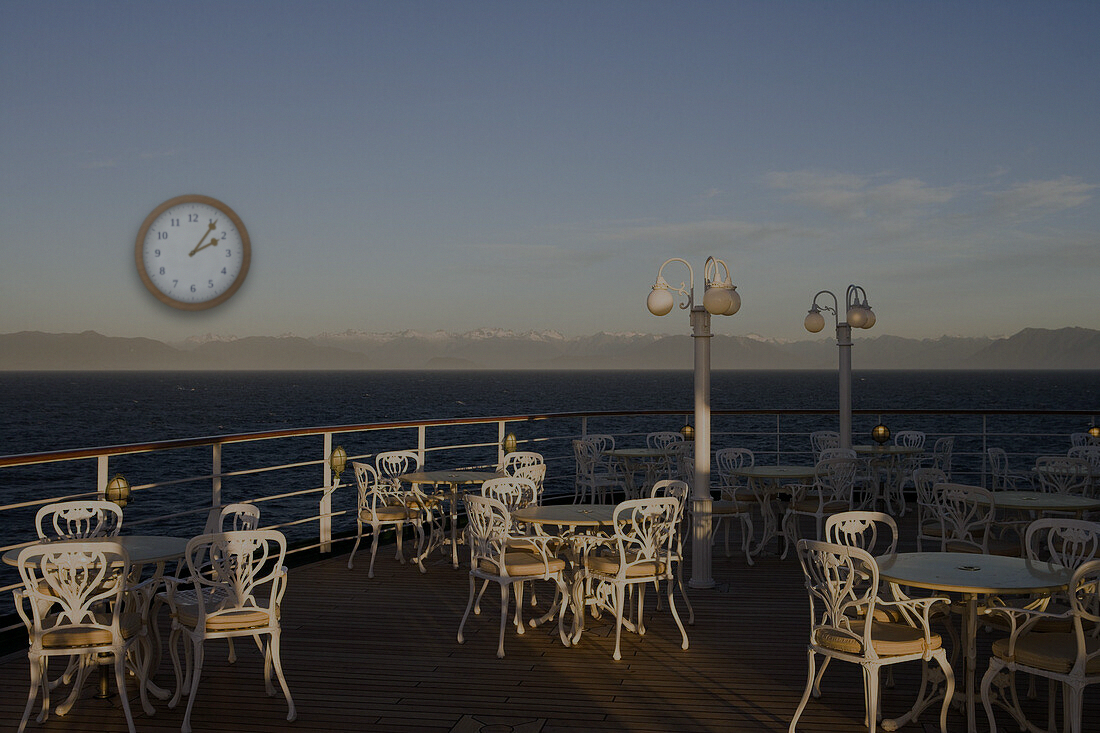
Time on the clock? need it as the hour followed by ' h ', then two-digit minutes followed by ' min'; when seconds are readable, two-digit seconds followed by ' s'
2 h 06 min
